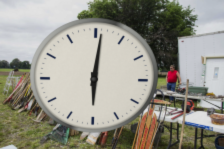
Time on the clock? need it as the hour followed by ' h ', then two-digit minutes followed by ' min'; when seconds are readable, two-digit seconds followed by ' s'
6 h 01 min
